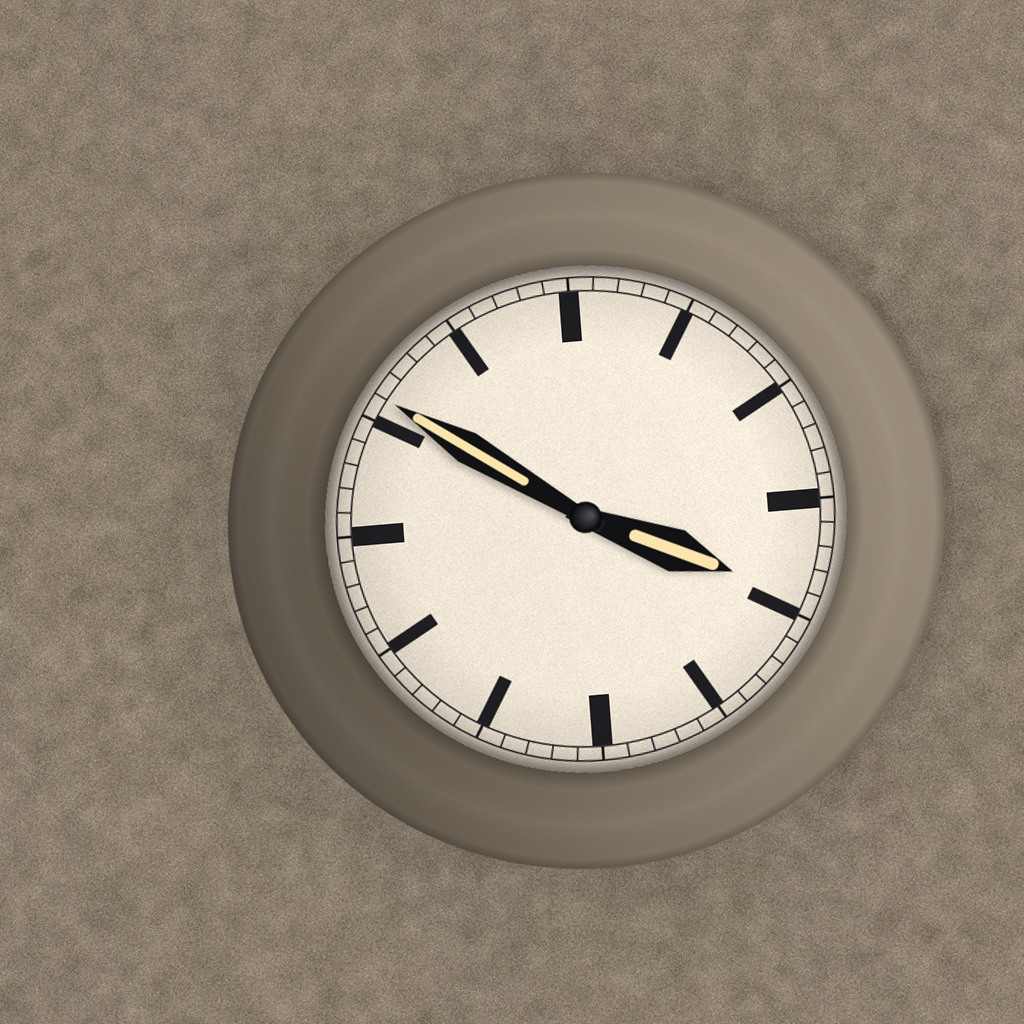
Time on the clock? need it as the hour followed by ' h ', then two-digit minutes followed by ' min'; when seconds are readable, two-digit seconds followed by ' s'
3 h 51 min
